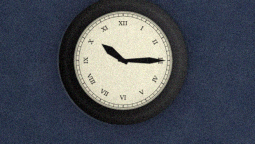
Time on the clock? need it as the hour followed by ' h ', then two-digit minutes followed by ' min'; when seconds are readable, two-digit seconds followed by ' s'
10 h 15 min
